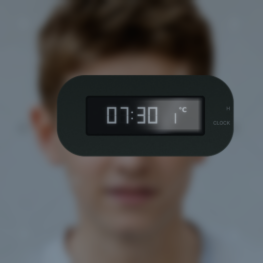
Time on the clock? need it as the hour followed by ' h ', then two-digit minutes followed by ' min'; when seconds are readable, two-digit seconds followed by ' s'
7 h 30 min
